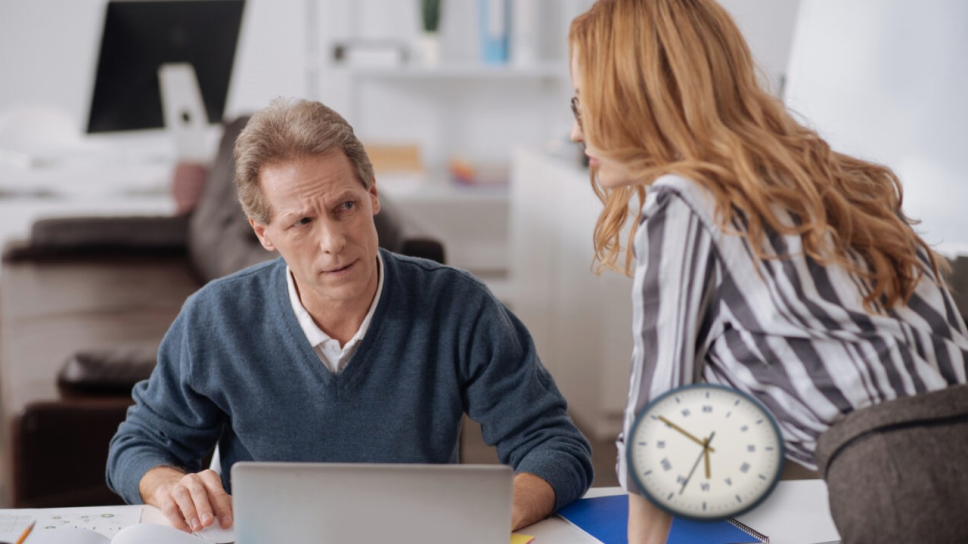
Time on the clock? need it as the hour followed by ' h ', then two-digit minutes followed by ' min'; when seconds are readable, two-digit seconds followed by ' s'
5 h 50 min 34 s
